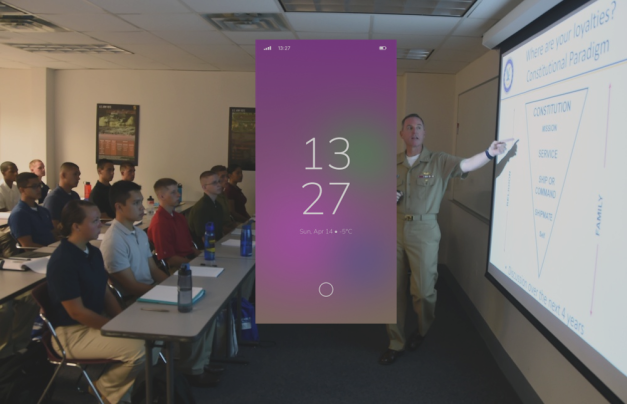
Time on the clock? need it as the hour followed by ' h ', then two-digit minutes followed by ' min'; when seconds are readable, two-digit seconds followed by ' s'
13 h 27 min
